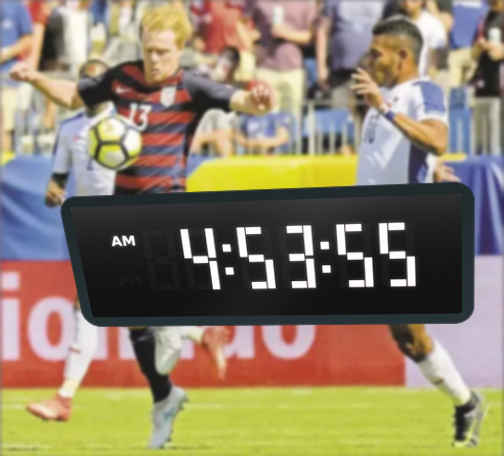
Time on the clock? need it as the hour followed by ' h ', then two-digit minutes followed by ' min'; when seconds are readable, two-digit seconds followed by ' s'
4 h 53 min 55 s
